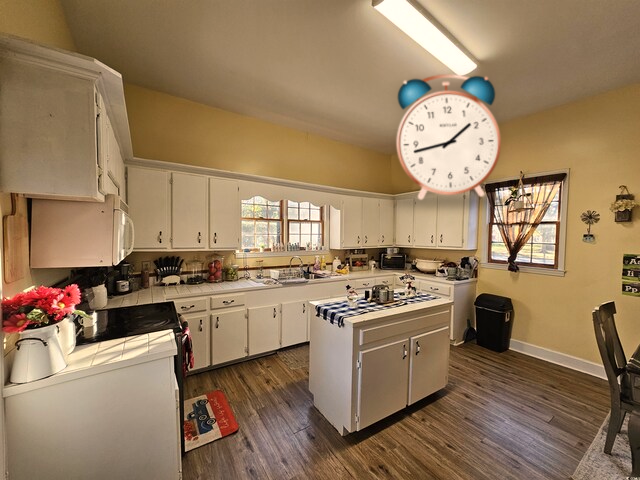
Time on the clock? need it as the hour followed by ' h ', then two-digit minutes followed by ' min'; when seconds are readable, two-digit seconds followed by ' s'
1 h 43 min
